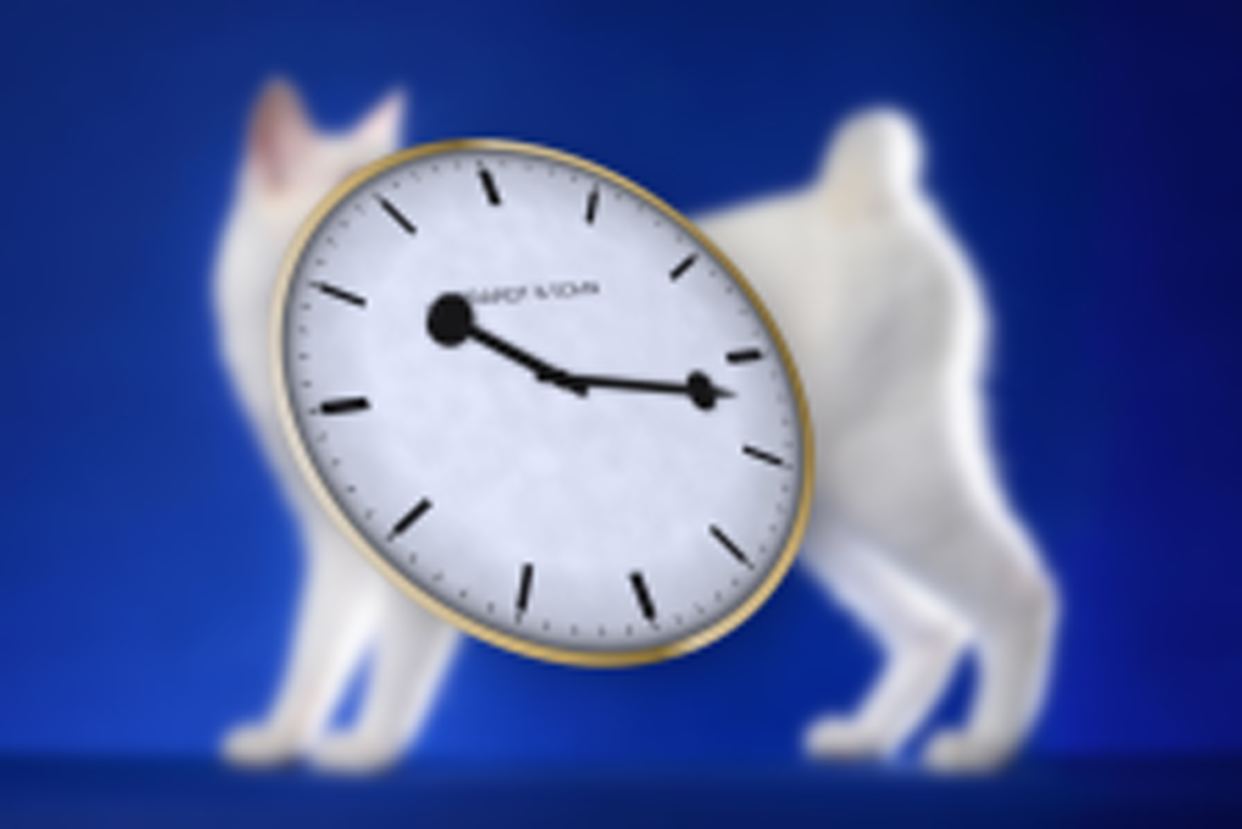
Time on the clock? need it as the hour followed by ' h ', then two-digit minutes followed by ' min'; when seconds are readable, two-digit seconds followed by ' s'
10 h 17 min
